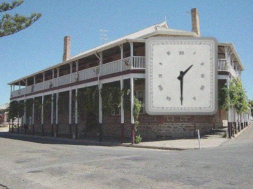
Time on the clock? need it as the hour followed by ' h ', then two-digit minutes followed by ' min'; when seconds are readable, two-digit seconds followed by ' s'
1 h 30 min
